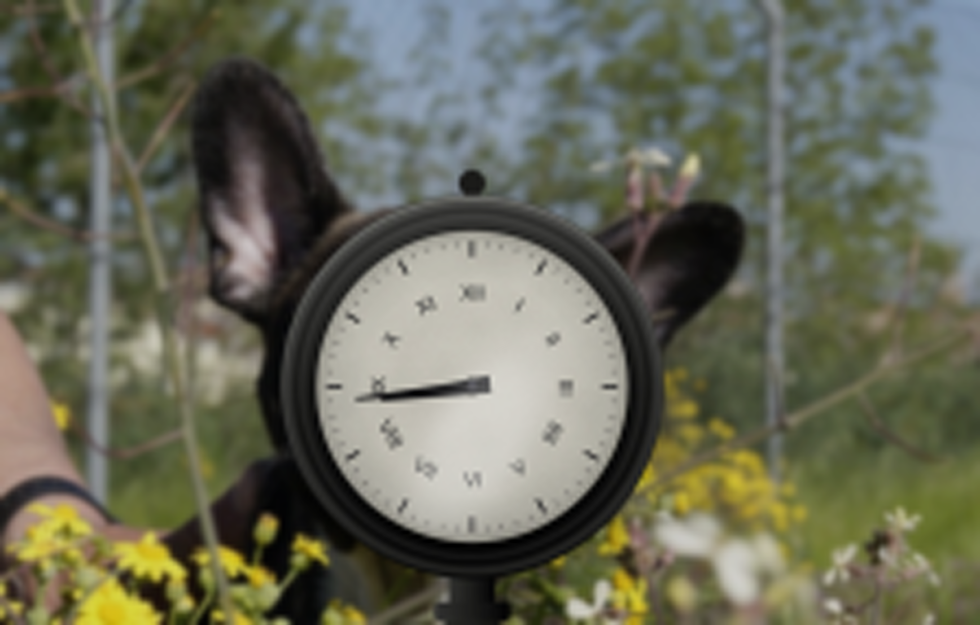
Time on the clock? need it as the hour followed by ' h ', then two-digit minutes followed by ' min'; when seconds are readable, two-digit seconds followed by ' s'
8 h 44 min
